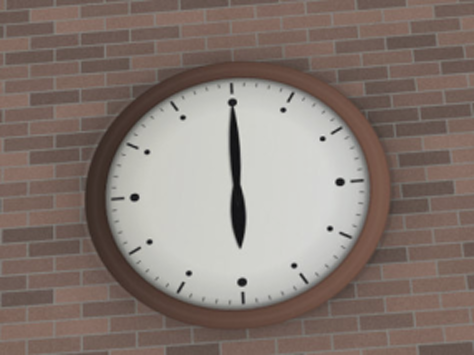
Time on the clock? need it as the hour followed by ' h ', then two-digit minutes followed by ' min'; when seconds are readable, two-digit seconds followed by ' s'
6 h 00 min
